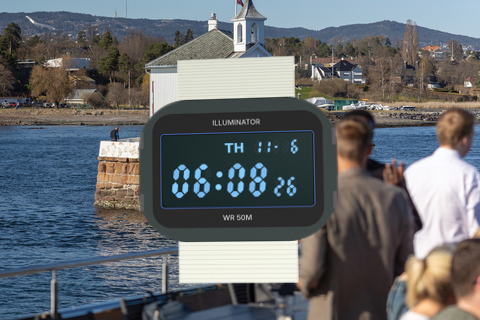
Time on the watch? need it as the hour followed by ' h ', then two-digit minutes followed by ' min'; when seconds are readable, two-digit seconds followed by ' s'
6 h 08 min 26 s
